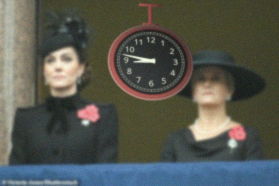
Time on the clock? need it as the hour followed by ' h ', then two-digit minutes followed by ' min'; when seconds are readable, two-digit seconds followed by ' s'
8 h 47 min
